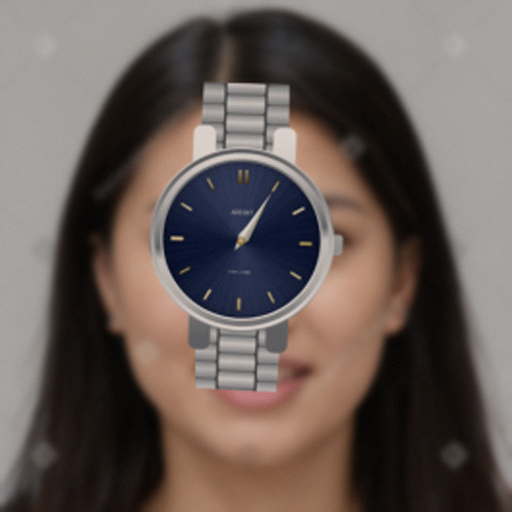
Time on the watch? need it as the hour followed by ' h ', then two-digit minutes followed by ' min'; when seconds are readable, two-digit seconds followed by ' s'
1 h 05 min
